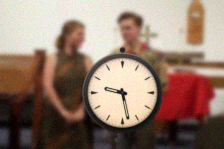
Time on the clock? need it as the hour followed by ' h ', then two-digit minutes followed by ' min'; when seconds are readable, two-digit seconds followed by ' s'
9 h 28 min
